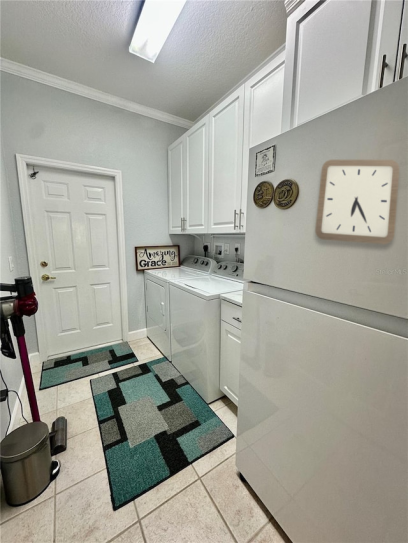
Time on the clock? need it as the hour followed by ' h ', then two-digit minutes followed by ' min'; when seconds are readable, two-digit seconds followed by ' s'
6 h 25 min
